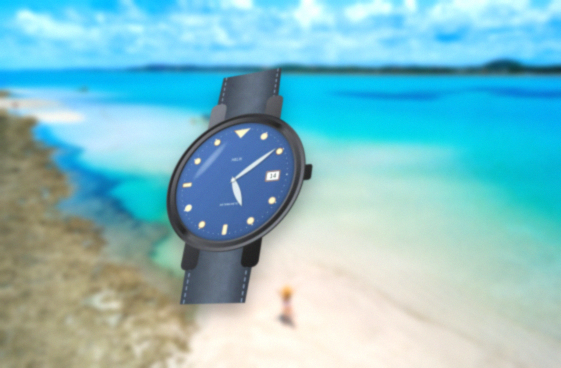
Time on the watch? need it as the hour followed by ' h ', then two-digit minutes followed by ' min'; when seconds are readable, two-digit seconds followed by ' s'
5 h 09 min
